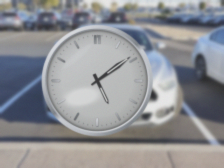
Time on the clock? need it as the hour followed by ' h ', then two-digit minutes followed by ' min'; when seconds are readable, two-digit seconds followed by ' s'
5 h 09 min
